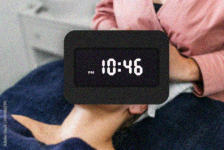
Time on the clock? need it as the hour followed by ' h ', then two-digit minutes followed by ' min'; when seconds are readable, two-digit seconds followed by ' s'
10 h 46 min
